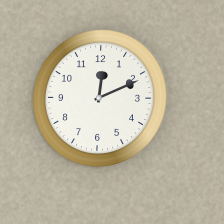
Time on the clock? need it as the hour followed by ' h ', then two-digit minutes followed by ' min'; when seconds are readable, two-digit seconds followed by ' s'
12 h 11 min
